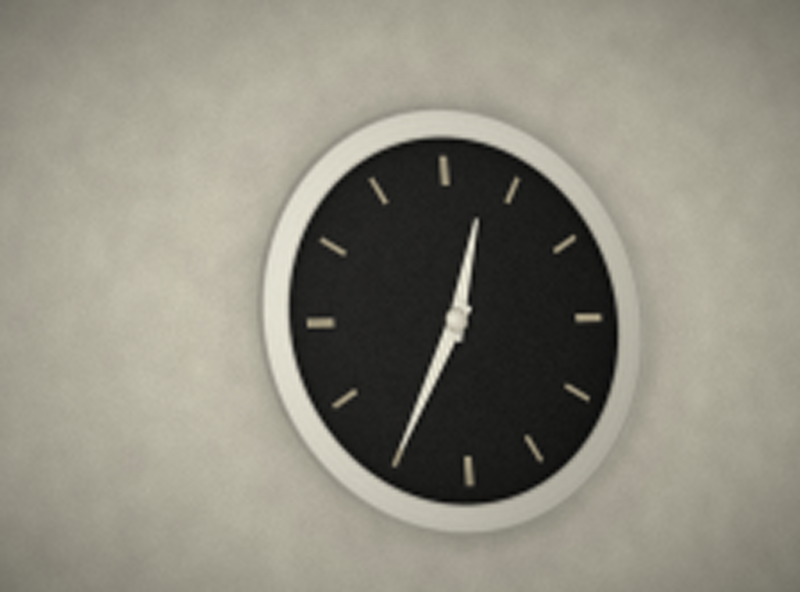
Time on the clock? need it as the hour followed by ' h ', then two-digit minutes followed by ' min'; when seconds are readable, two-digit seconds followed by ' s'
12 h 35 min
